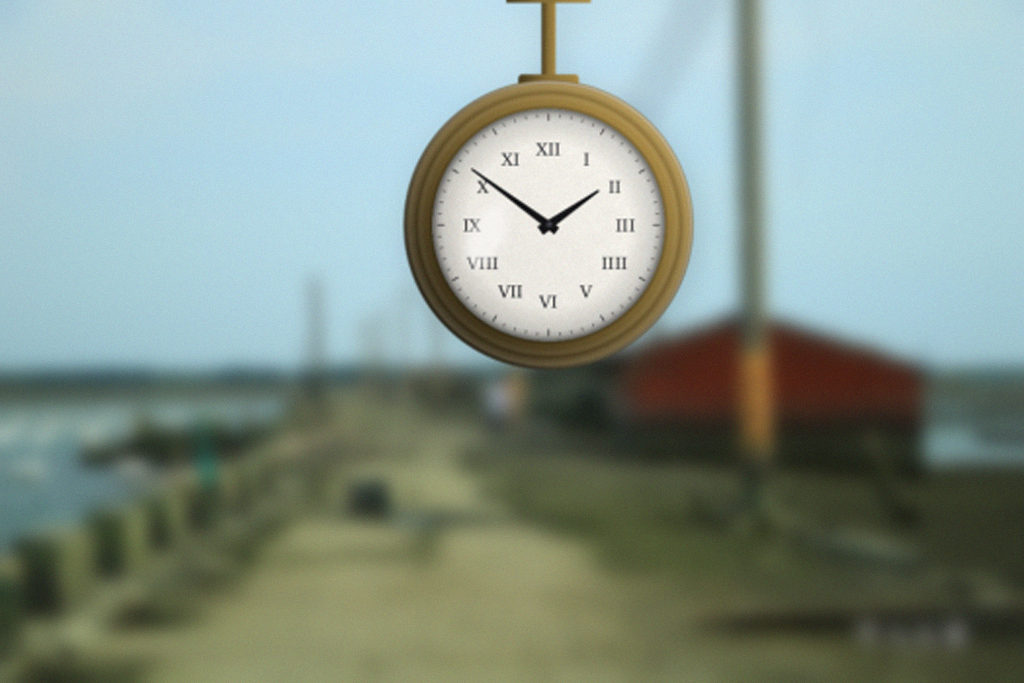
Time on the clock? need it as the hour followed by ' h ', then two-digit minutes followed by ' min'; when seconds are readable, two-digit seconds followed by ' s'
1 h 51 min
